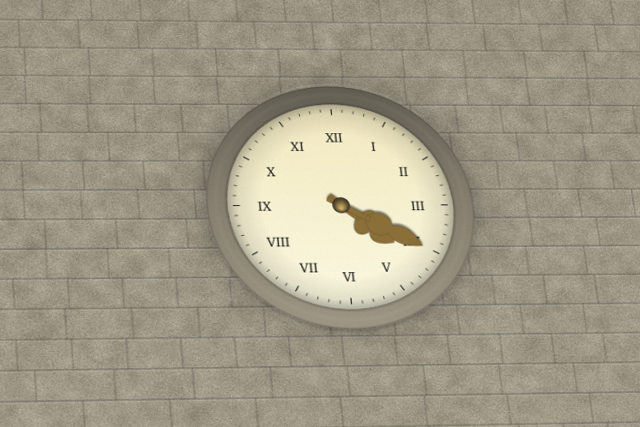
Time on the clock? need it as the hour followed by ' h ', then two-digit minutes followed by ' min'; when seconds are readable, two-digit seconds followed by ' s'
4 h 20 min
